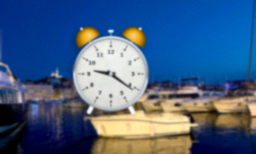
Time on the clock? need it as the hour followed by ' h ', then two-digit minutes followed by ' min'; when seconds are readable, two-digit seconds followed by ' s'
9 h 21 min
